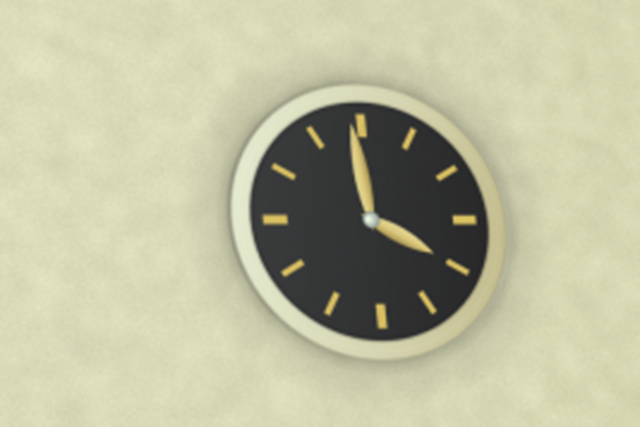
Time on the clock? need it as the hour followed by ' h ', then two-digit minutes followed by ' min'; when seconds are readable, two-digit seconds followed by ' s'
3 h 59 min
